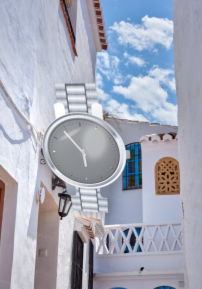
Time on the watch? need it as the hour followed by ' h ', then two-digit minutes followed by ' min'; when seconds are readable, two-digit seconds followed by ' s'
5 h 54 min
